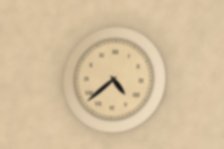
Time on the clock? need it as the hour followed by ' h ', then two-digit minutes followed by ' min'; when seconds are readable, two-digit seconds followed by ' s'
4 h 38 min
